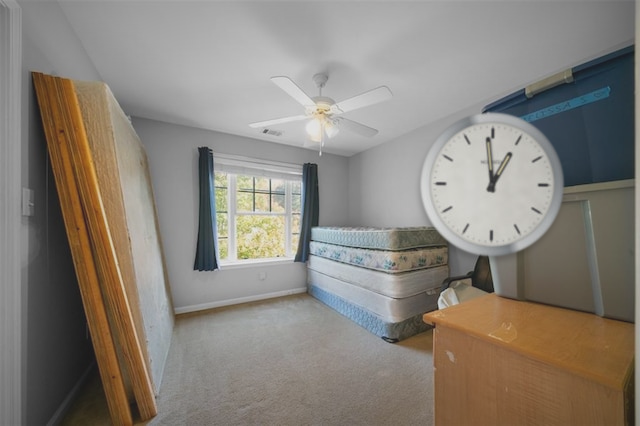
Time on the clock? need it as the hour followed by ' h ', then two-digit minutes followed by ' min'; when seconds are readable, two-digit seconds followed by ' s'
12 h 59 min
